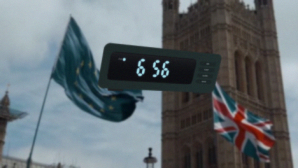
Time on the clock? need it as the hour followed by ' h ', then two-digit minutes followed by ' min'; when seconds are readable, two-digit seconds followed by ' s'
6 h 56 min
